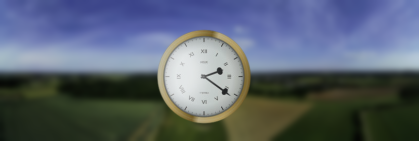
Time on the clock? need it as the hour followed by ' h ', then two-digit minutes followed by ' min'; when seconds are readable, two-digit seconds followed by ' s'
2 h 21 min
